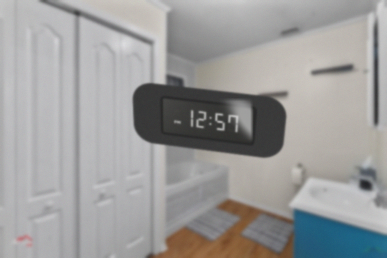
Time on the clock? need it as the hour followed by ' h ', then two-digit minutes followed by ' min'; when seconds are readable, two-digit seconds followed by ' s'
12 h 57 min
